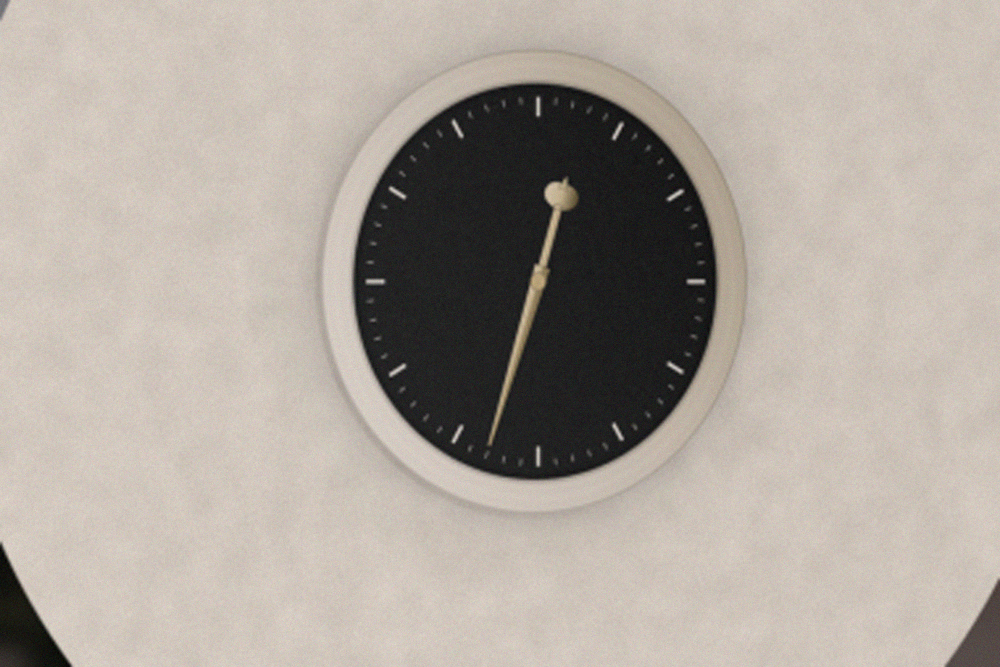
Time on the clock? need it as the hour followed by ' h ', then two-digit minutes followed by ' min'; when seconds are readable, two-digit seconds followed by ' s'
12 h 33 min
